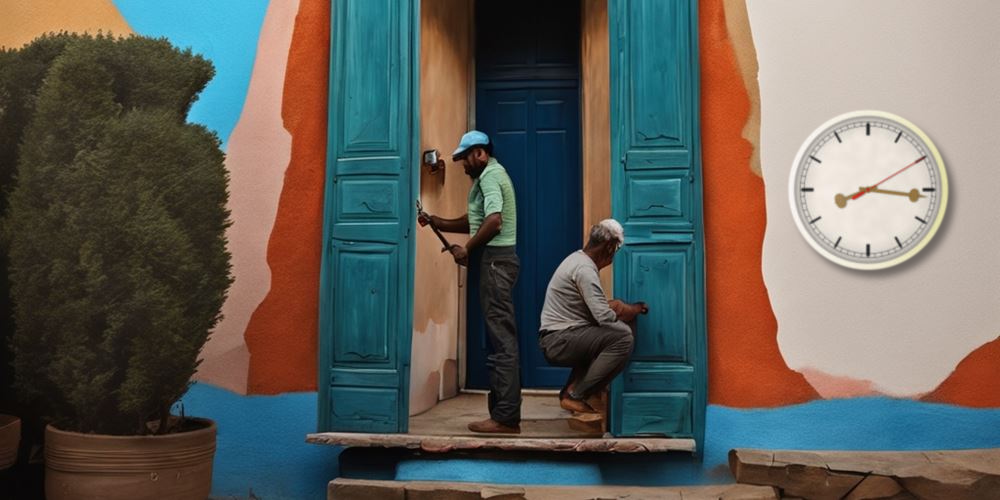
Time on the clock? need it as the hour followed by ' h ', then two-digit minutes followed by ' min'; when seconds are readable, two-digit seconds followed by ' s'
8 h 16 min 10 s
